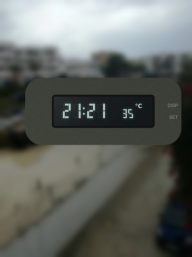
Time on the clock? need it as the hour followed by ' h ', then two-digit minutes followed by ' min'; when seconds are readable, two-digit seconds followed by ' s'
21 h 21 min
